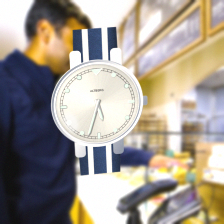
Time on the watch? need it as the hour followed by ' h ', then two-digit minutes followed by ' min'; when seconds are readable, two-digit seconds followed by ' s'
5 h 33 min
